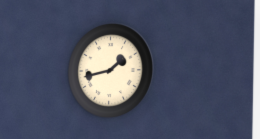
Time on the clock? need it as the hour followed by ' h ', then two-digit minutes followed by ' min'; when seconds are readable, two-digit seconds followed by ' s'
1 h 43 min
